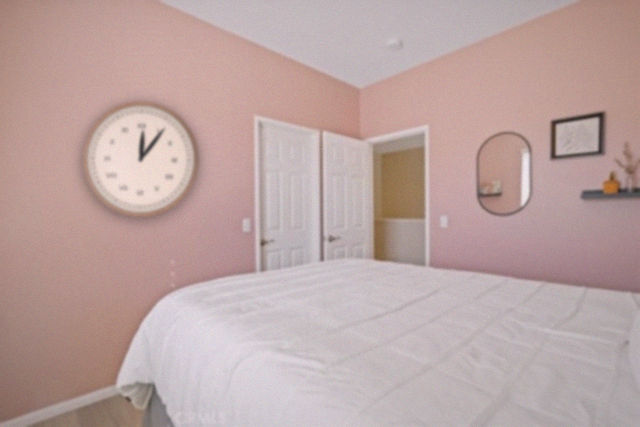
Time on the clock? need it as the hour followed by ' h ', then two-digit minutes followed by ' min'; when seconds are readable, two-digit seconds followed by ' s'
12 h 06 min
